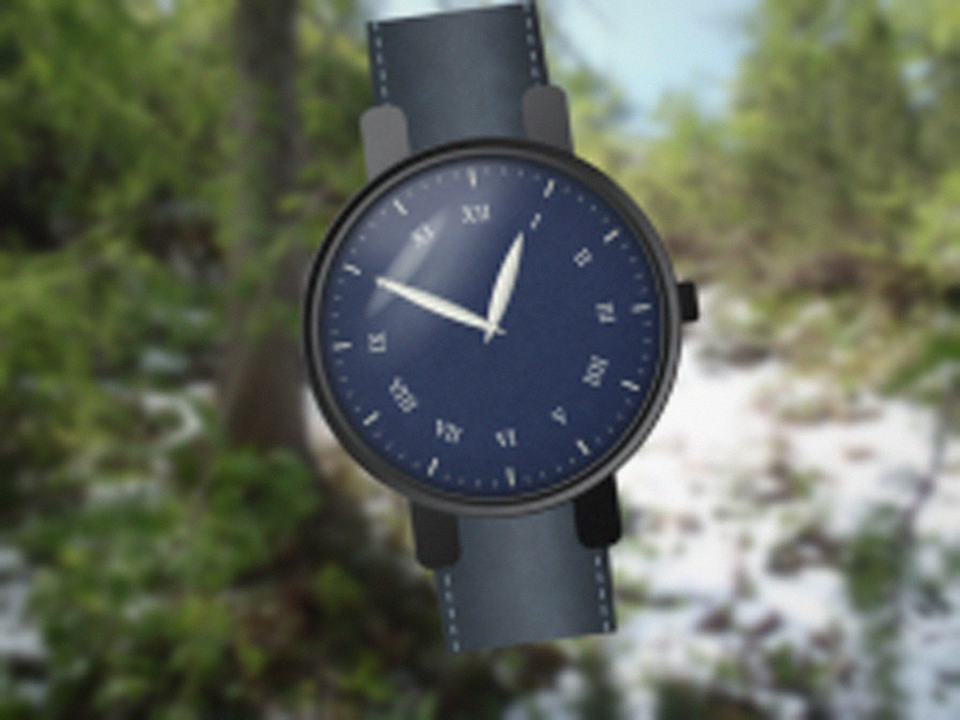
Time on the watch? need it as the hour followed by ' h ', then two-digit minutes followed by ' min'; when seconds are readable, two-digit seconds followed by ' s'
12 h 50 min
